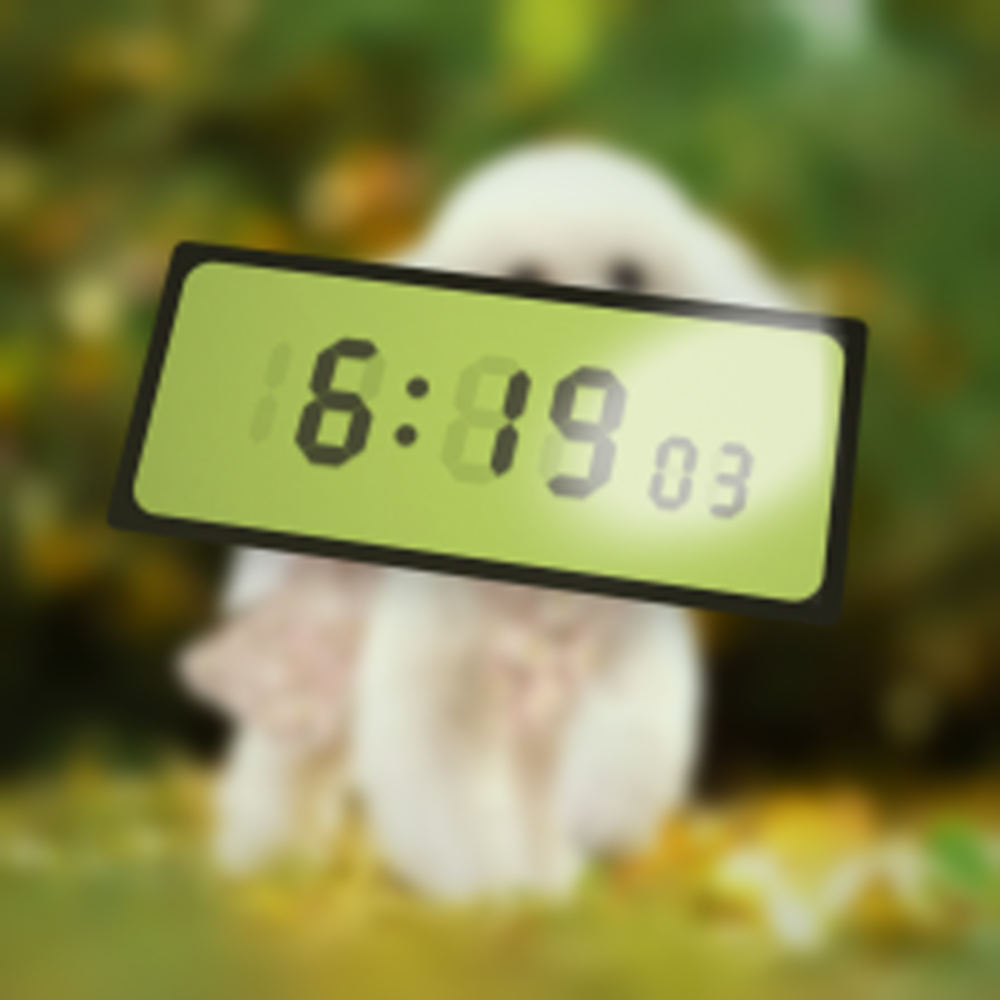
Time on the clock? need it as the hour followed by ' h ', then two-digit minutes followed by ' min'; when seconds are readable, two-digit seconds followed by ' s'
6 h 19 min 03 s
